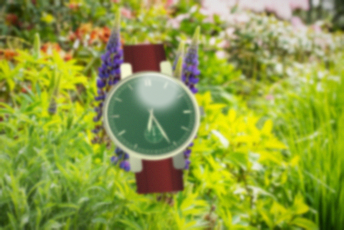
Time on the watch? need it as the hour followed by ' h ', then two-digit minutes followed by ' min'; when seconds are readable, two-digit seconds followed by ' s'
6 h 26 min
